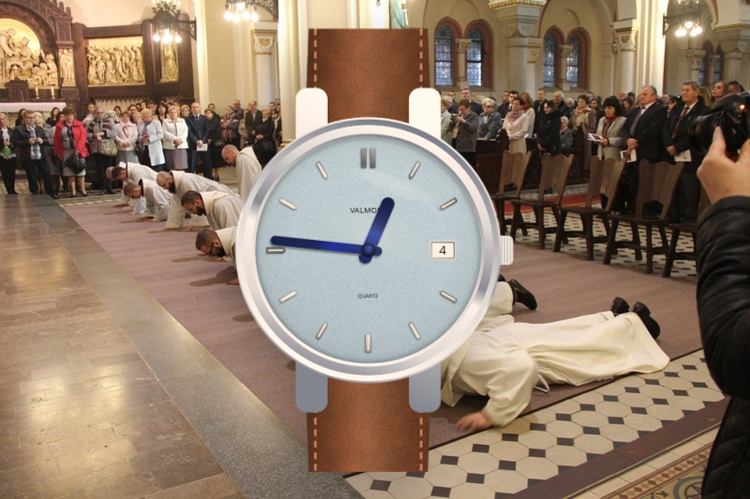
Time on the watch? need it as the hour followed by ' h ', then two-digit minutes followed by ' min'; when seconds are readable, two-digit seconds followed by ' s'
12 h 46 min
